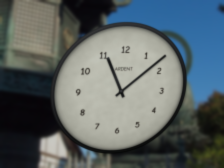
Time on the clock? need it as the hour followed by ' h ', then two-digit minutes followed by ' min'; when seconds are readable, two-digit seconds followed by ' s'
11 h 08 min
